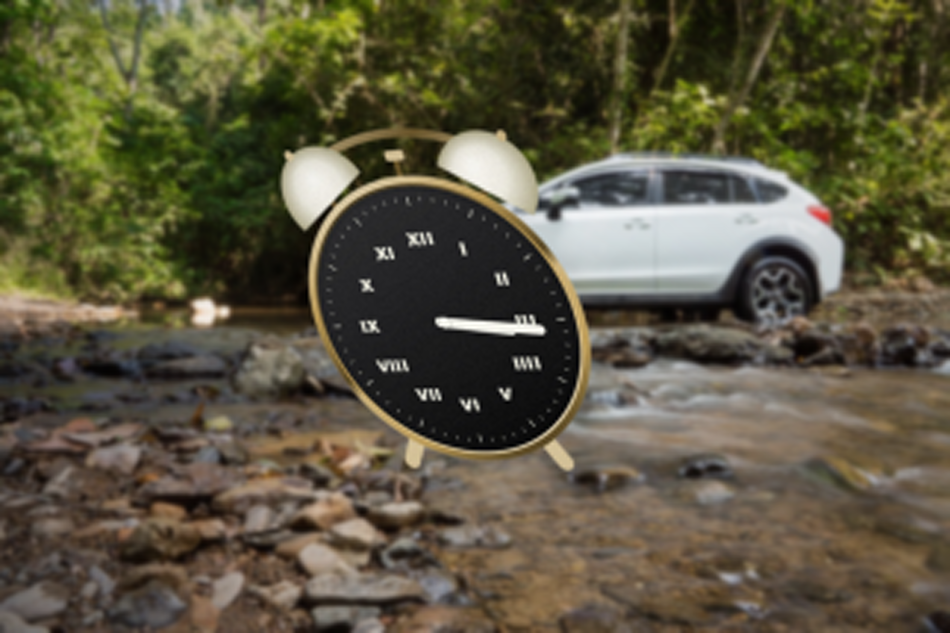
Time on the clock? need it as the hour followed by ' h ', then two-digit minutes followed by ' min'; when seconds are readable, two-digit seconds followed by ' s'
3 h 16 min
